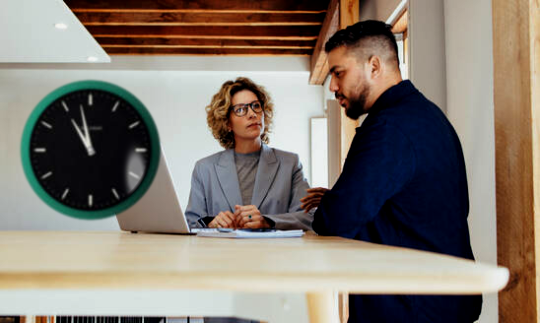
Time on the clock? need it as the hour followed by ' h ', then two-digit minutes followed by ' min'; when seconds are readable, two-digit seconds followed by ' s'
10 h 58 min
